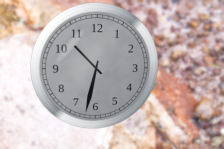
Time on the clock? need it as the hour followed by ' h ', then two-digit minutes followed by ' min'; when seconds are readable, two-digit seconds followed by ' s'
10 h 32 min
